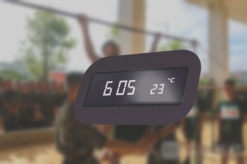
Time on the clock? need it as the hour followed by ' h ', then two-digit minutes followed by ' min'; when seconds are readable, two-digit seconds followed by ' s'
6 h 05 min
